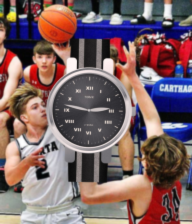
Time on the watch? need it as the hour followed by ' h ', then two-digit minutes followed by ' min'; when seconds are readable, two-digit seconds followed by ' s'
2 h 47 min
